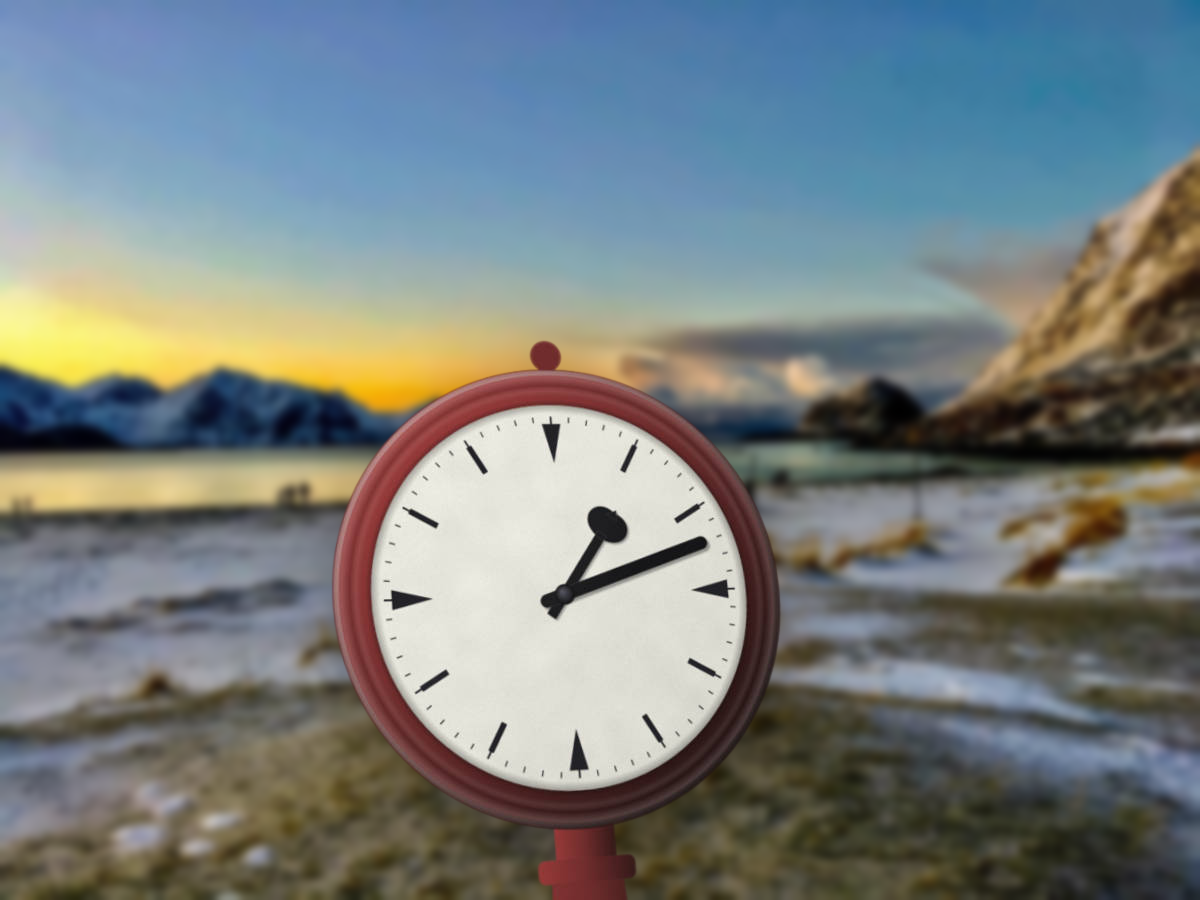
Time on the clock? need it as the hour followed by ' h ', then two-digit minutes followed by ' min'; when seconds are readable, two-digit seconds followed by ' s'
1 h 12 min
